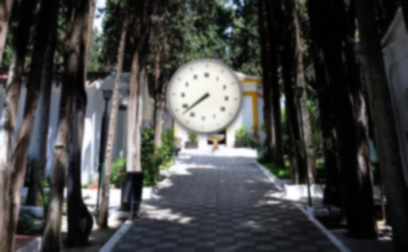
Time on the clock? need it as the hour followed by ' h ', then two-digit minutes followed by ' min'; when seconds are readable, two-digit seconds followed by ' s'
7 h 38 min
